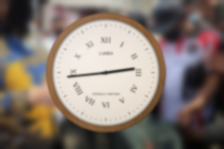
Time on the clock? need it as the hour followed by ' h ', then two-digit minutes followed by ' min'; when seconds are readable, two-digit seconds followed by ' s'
2 h 44 min
